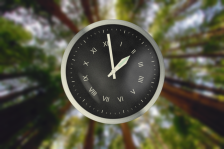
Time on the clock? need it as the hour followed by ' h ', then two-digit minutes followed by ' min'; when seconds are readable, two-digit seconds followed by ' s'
2 h 01 min
